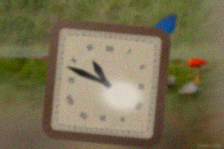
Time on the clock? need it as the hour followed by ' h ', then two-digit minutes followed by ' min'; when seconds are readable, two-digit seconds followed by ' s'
10 h 48 min
